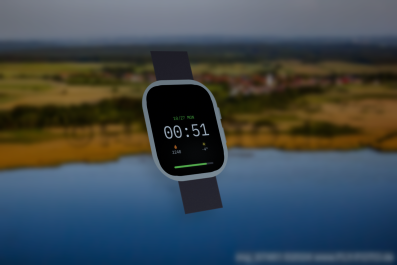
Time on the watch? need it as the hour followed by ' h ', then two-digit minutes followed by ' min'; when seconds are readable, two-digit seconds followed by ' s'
0 h 51 min
